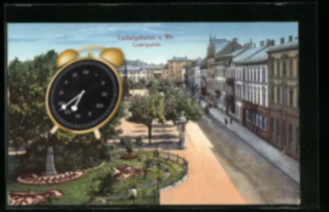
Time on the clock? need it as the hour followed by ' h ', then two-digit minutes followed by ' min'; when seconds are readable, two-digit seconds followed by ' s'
6 h 38 min
